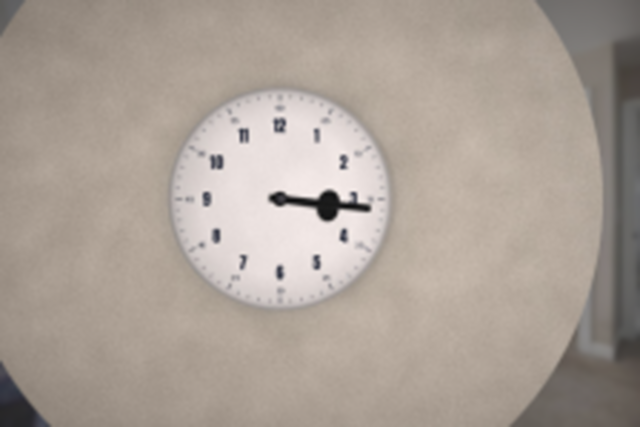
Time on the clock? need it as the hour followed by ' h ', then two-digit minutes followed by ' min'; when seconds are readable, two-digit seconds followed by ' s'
3 h 16 min
